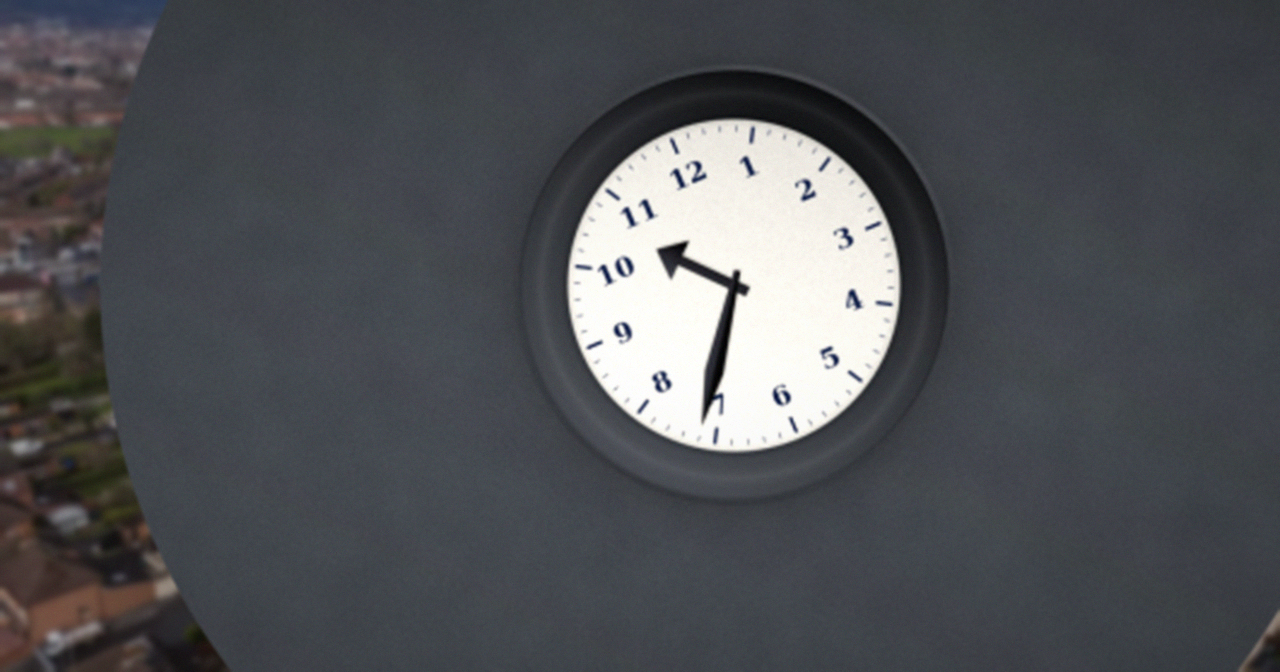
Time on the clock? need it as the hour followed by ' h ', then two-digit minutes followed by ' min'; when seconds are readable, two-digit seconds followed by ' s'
10 h 36 min
